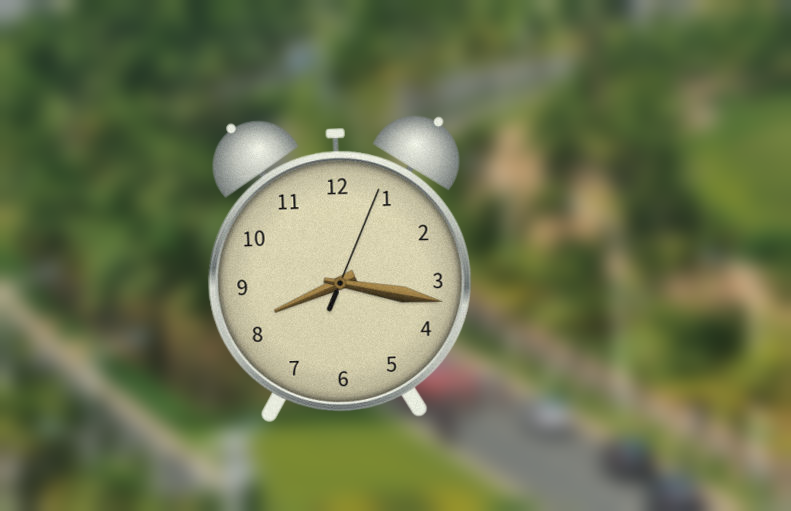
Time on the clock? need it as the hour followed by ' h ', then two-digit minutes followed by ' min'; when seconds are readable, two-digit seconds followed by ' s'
8 h 17 min 04 s
